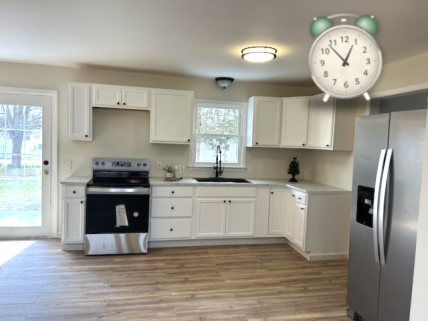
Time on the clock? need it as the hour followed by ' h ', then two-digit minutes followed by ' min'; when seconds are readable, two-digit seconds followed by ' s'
12 h 53 min
